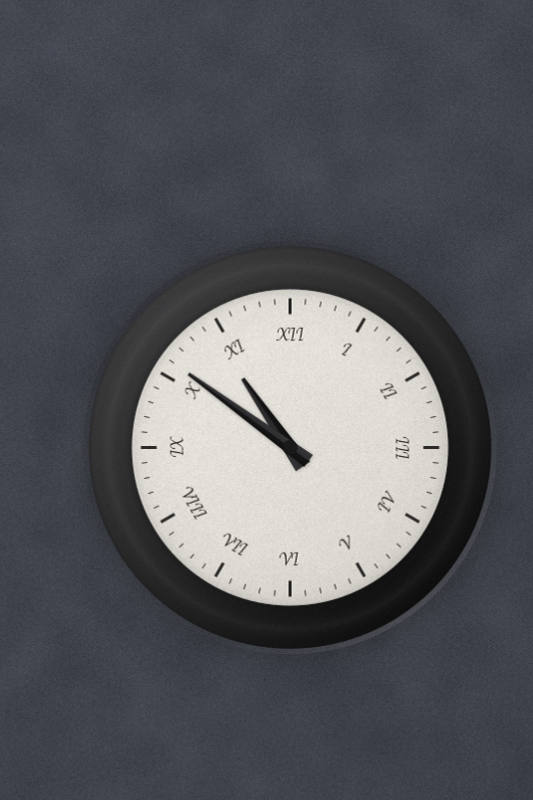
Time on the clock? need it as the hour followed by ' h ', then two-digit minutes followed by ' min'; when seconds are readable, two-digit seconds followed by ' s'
10 h 51 min
